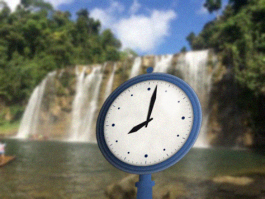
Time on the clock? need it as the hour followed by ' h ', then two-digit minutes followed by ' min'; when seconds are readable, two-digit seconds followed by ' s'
8 h 02 min
